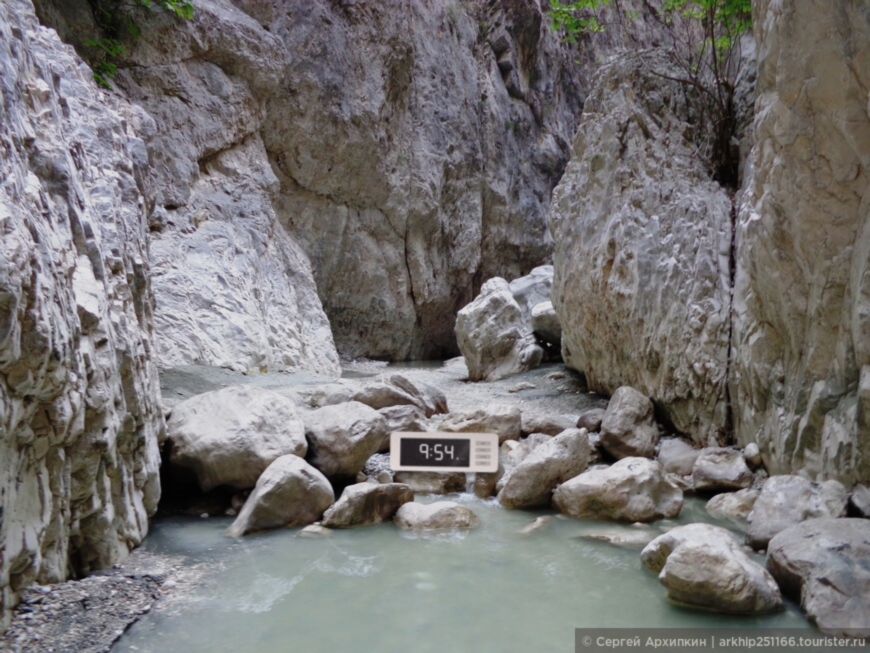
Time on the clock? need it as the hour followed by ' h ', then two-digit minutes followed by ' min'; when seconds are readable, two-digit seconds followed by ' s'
9 h 54 min
